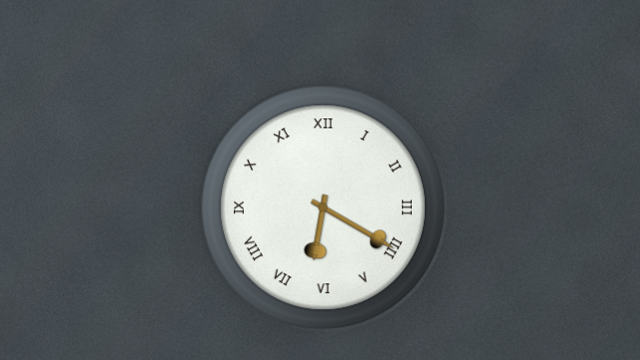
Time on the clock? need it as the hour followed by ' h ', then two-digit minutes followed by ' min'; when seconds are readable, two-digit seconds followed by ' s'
6 h 20 min
